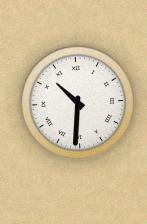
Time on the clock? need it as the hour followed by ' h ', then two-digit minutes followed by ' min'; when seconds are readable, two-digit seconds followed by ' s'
10 h 31 min
